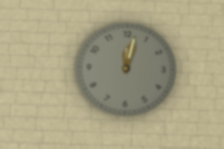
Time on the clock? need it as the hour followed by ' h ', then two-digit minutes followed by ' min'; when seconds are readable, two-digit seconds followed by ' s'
12 h 02 min
